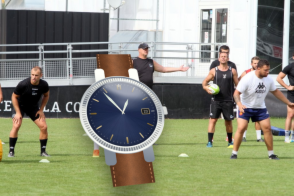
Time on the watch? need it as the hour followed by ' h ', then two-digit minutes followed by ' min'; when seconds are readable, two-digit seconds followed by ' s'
12 h 54 min
